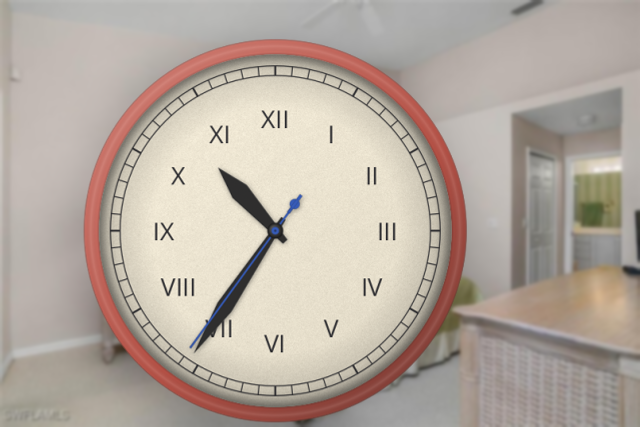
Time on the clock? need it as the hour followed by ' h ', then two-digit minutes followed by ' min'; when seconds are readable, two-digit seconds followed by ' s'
10 h 35 min 36 s
